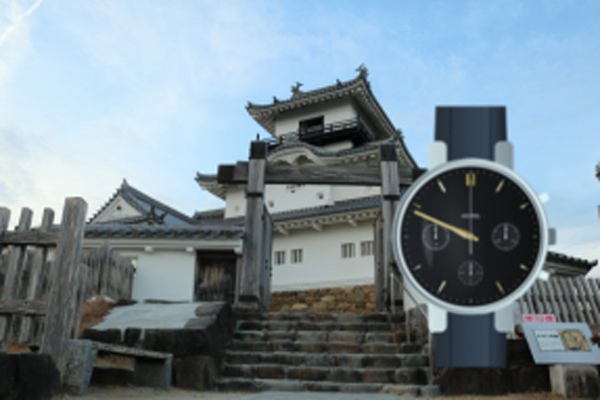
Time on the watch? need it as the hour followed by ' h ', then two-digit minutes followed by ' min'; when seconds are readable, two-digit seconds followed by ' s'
9 h 49 min
